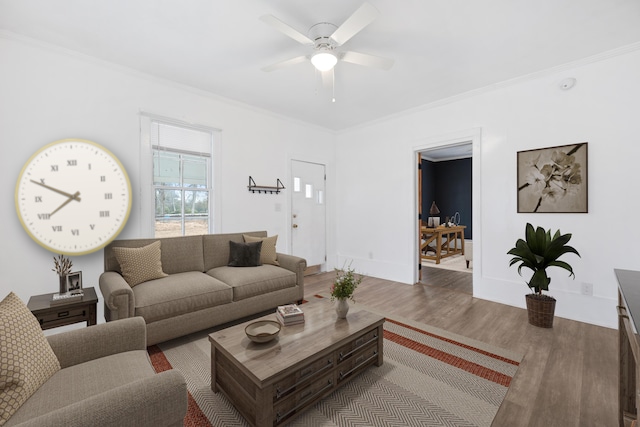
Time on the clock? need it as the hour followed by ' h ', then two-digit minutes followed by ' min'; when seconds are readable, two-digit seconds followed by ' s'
7 h 49 min
